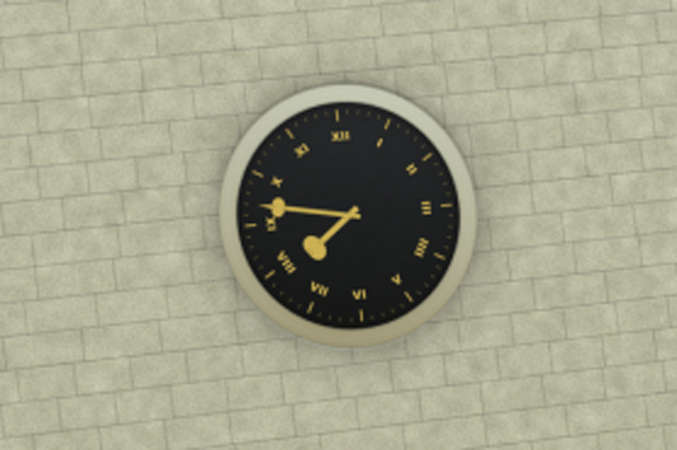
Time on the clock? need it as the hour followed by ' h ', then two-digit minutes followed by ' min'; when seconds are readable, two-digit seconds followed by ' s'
7 h 47 min
